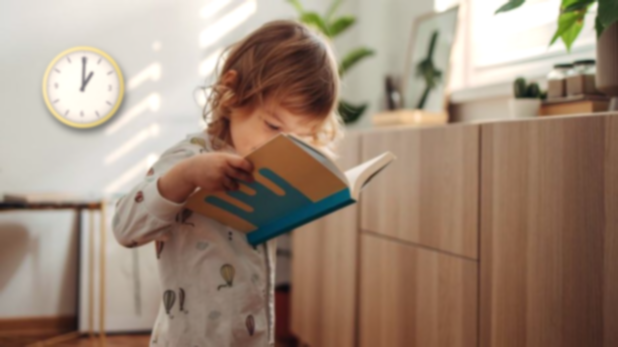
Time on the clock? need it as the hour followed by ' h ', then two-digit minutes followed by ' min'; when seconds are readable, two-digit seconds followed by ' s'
1 h 00 min
